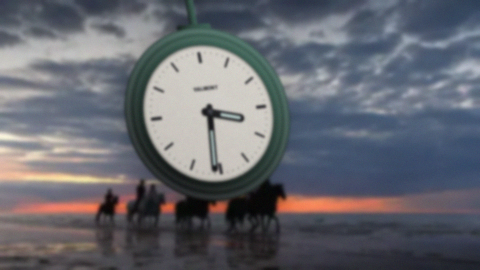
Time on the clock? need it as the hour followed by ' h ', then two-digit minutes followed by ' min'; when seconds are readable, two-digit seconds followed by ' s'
3 h 31 min
